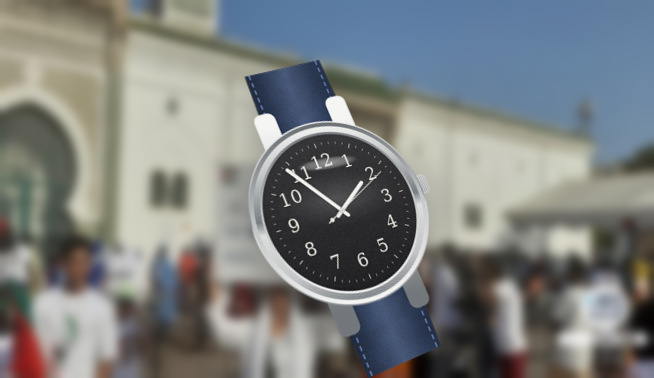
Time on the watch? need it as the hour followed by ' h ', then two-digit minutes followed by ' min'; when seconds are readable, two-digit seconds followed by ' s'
1 h 54 min 11 s
